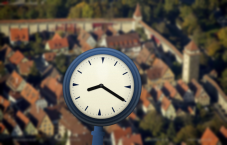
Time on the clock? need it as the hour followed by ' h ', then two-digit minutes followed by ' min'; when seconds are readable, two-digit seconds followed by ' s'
8 h 20 min
